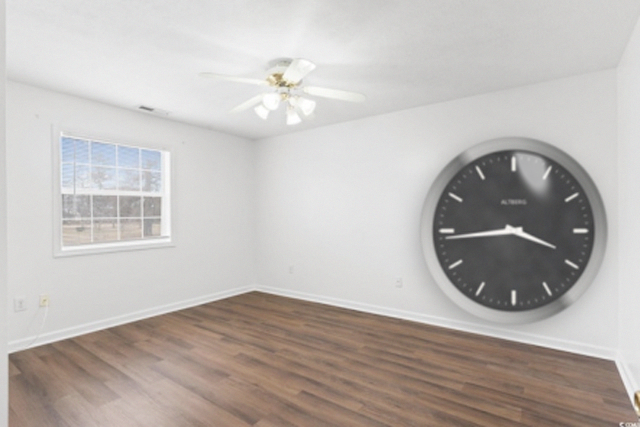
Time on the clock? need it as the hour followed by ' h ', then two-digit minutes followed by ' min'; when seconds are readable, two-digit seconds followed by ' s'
3 h 44 min
